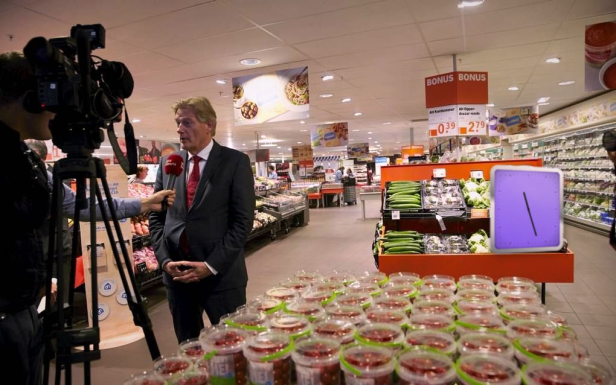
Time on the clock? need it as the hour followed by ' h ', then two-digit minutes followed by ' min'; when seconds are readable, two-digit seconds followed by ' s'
11 h 27 min
